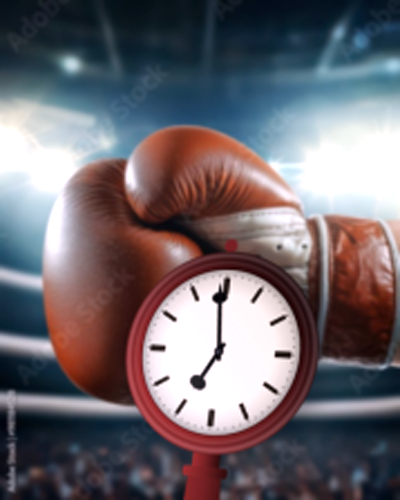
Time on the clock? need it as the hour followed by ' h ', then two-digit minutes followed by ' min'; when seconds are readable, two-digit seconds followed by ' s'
6 h 59 min
